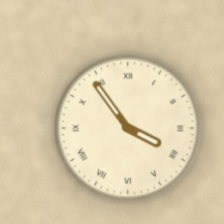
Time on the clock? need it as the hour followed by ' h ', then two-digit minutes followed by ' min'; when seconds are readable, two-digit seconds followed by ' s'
3 h 54 min
